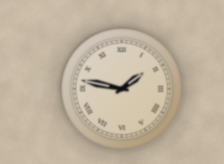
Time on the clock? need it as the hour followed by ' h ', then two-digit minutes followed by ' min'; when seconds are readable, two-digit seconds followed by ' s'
1 h 47 min
